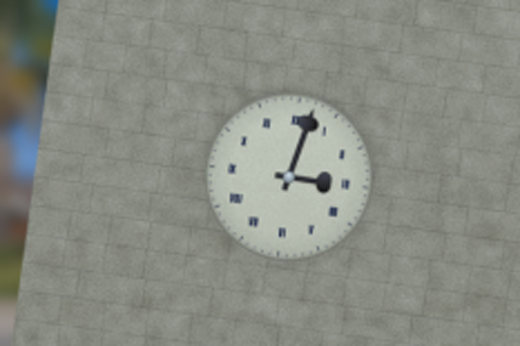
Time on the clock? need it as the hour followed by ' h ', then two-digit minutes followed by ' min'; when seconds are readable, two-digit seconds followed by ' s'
3 h 02 min
